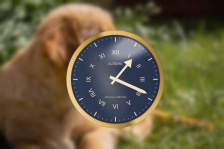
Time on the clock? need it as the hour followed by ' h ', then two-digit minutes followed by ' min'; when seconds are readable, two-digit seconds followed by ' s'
1 h 19 min
